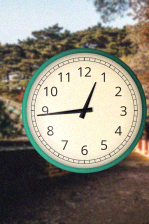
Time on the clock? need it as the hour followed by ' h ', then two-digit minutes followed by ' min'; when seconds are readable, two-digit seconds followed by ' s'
12 h 44 min
